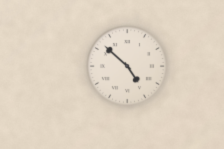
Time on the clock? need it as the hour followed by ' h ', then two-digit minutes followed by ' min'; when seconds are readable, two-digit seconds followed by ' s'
4 h 52 min
